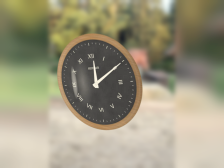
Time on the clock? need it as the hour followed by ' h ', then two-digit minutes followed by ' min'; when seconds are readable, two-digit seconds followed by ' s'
12 h 10 min
